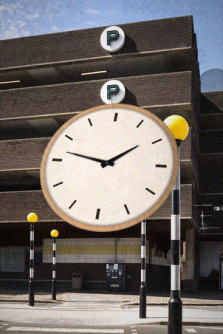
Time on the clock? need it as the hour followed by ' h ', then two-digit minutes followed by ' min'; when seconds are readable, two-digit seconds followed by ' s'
1 h 47 min
